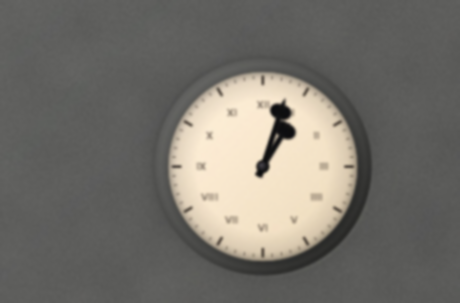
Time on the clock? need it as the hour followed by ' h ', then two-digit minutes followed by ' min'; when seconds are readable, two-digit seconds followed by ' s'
1 h 03 min
